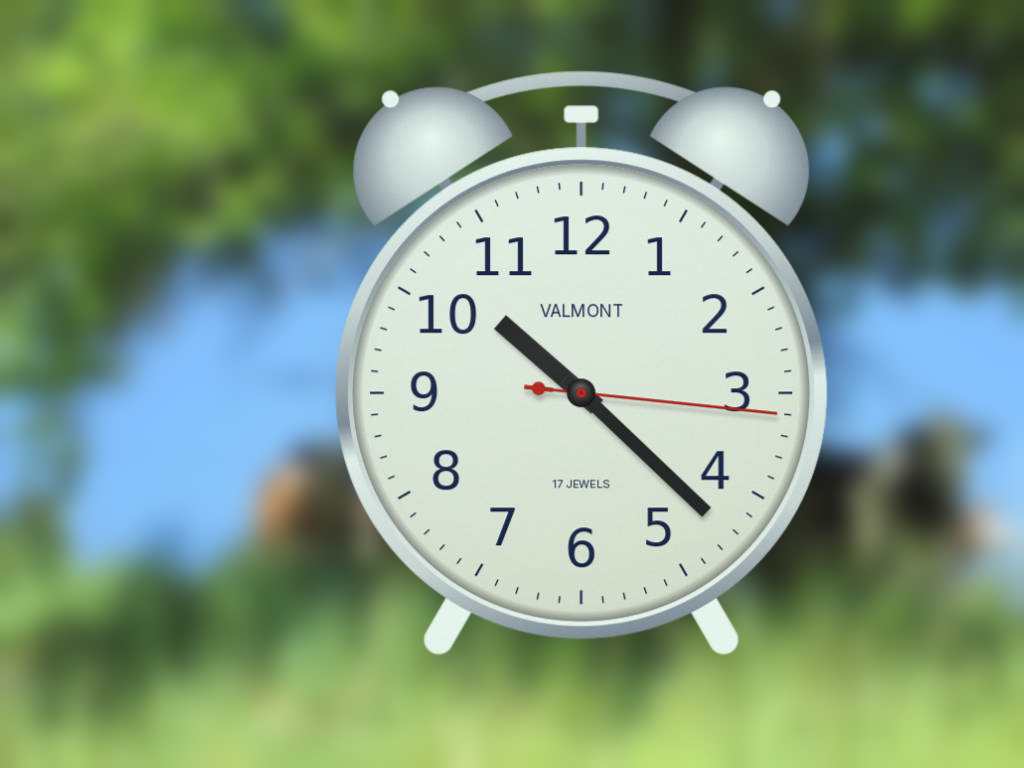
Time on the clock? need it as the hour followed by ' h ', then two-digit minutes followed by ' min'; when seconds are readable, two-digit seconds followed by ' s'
10 h 22 min 16 s
